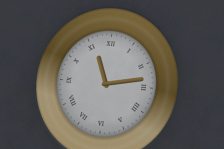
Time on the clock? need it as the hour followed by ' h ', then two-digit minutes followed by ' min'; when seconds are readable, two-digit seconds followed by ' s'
11 h 13 min
